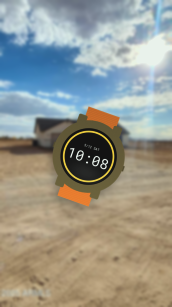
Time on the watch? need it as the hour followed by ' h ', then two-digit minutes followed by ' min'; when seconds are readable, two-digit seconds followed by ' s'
10 h 08 min
